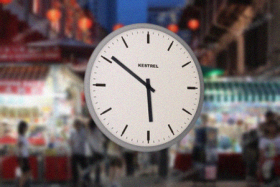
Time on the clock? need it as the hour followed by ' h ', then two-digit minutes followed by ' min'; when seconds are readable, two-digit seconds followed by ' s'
5 h 51 min
